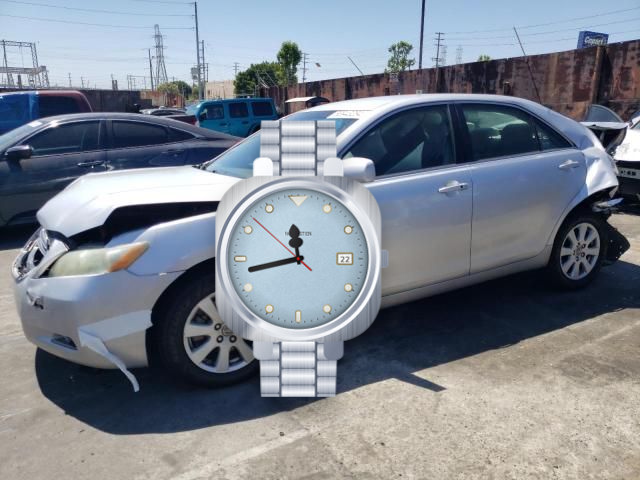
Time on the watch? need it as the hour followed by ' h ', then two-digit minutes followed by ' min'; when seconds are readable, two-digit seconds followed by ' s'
11 h 42 min 52 s
